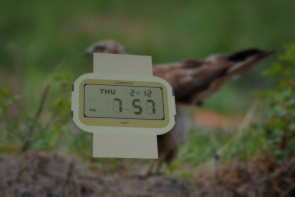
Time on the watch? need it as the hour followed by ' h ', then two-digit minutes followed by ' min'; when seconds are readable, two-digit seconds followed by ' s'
7 h 57 min
